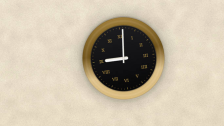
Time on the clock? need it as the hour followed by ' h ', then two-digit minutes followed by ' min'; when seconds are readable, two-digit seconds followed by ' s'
9 h 01 min
